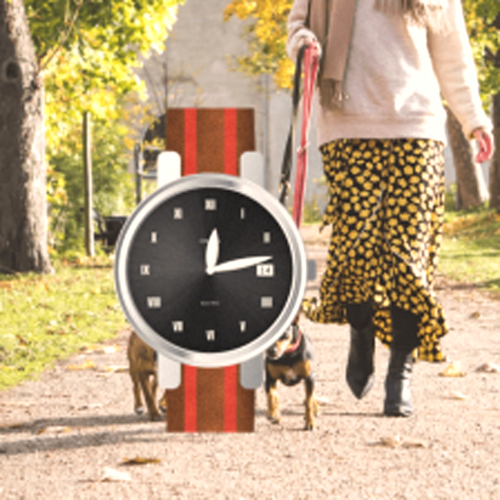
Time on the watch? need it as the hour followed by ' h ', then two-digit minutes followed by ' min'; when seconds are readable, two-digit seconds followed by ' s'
12 h 13 min
